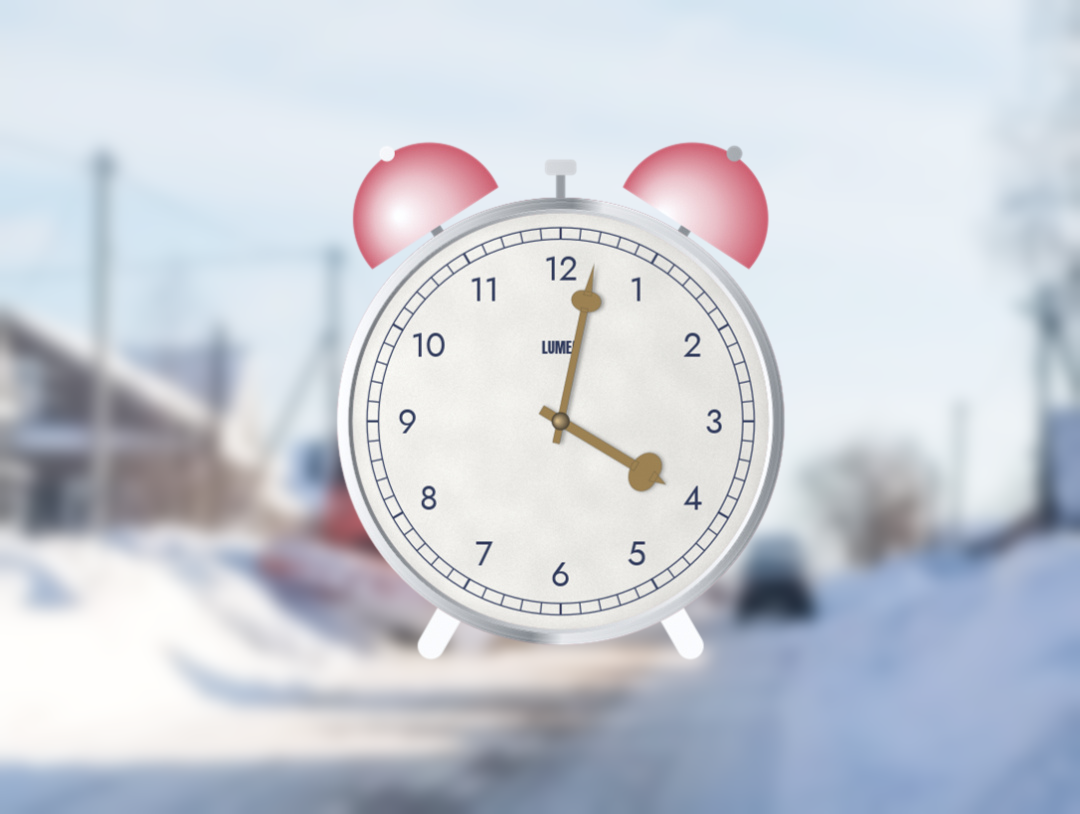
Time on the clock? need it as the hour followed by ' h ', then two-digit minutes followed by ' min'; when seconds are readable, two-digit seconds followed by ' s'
4 h 02 min
